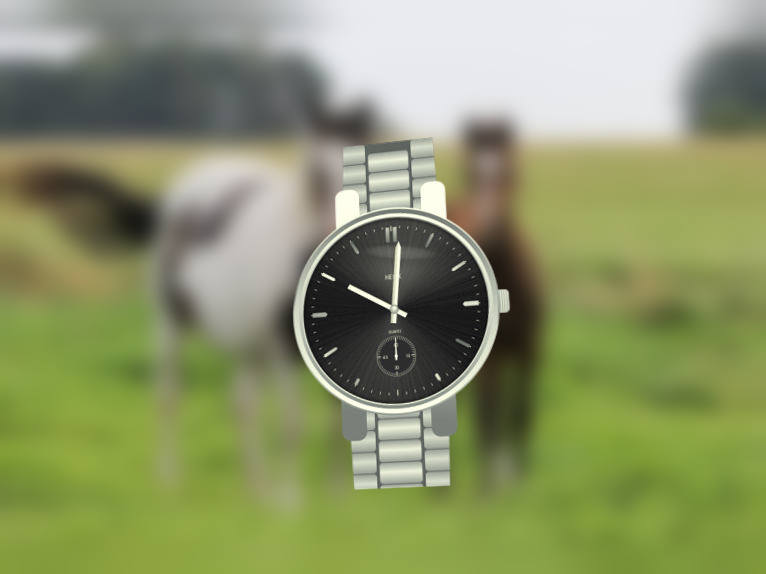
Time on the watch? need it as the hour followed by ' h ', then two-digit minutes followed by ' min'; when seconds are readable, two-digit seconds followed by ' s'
10 h 01 min
